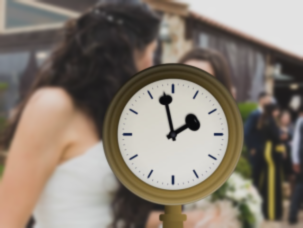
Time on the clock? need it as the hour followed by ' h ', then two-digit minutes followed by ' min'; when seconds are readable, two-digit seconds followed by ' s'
1 h 58 min
